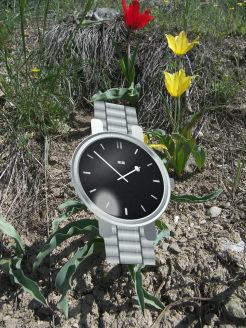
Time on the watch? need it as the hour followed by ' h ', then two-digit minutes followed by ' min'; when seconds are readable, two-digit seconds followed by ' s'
1 h 52 min
